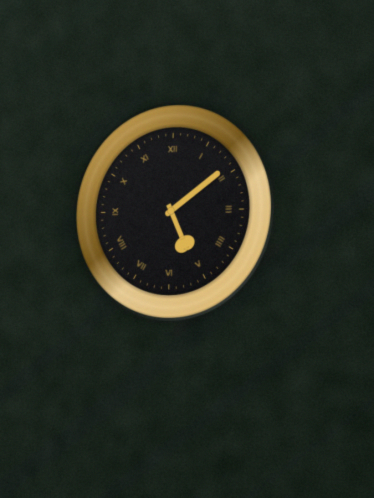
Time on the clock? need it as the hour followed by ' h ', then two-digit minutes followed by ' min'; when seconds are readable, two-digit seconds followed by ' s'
5 h 09 min
